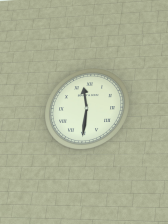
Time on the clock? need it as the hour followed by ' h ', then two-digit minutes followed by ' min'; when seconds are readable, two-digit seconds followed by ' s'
11 h 30 min
